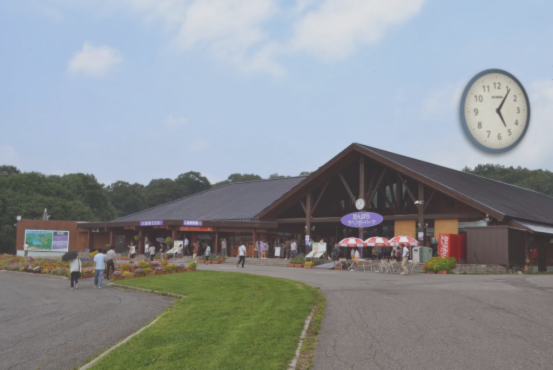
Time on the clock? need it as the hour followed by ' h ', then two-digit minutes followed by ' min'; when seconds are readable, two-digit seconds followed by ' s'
5 h 06 min
